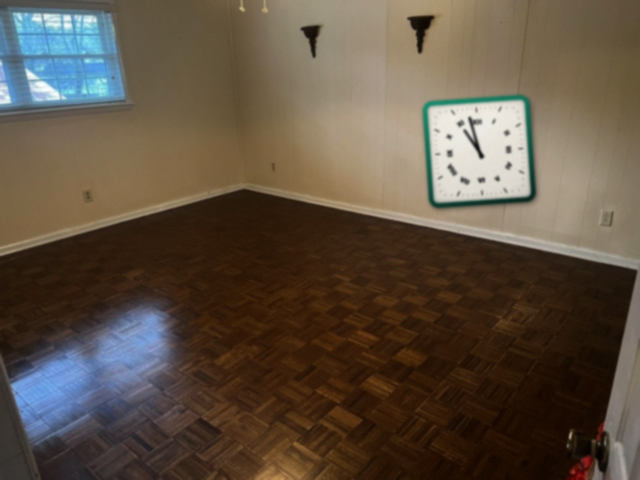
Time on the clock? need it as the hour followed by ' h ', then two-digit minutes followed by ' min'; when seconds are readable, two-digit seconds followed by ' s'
10 h 58 min
